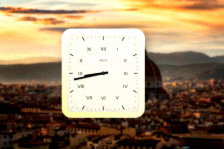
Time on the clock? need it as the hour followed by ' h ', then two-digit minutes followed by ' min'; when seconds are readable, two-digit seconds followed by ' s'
8 h 43 min
